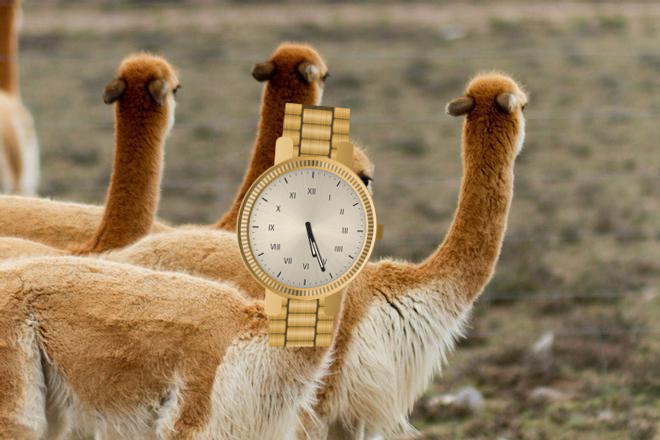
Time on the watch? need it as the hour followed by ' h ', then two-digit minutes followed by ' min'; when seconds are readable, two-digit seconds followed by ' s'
5 h 26 min
